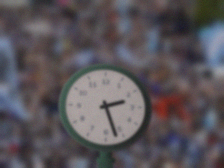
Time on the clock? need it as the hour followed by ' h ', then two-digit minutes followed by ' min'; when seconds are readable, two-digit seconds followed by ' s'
2 h 27 min
